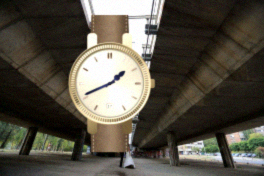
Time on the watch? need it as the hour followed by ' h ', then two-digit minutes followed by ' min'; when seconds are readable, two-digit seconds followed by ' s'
1 h 41 min
